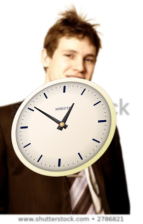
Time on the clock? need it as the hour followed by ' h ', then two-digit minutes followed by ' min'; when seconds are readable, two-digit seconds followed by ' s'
12 h 51 min
